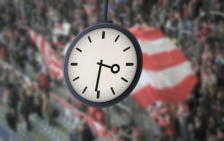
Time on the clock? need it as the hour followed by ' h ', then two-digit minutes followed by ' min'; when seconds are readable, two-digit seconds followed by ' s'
3 h 31 min
